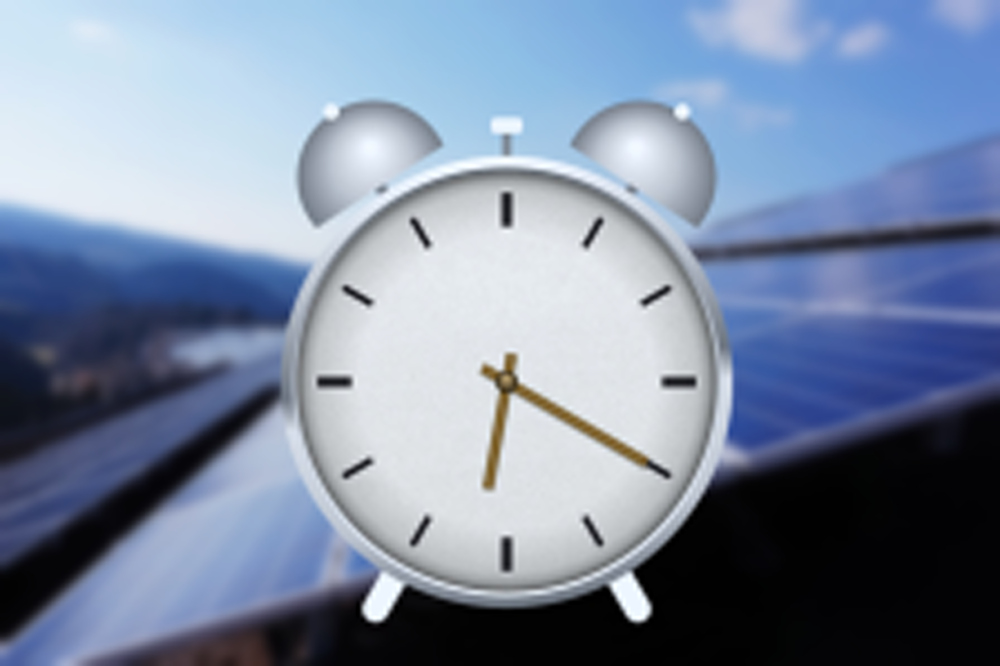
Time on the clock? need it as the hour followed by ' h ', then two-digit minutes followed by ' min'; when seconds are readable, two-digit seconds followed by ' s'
6 h 20 min
